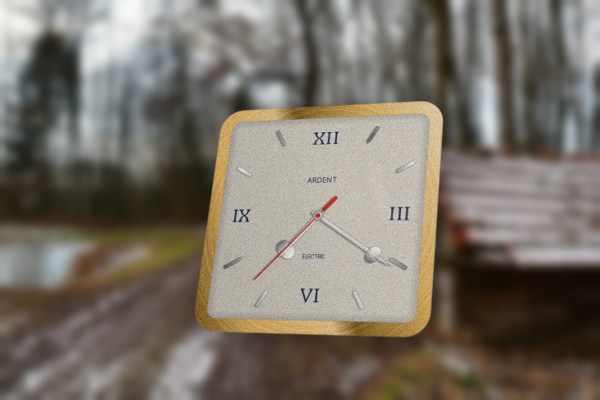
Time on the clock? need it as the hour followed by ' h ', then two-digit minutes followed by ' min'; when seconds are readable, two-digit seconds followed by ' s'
7 h 20 min 37 s
